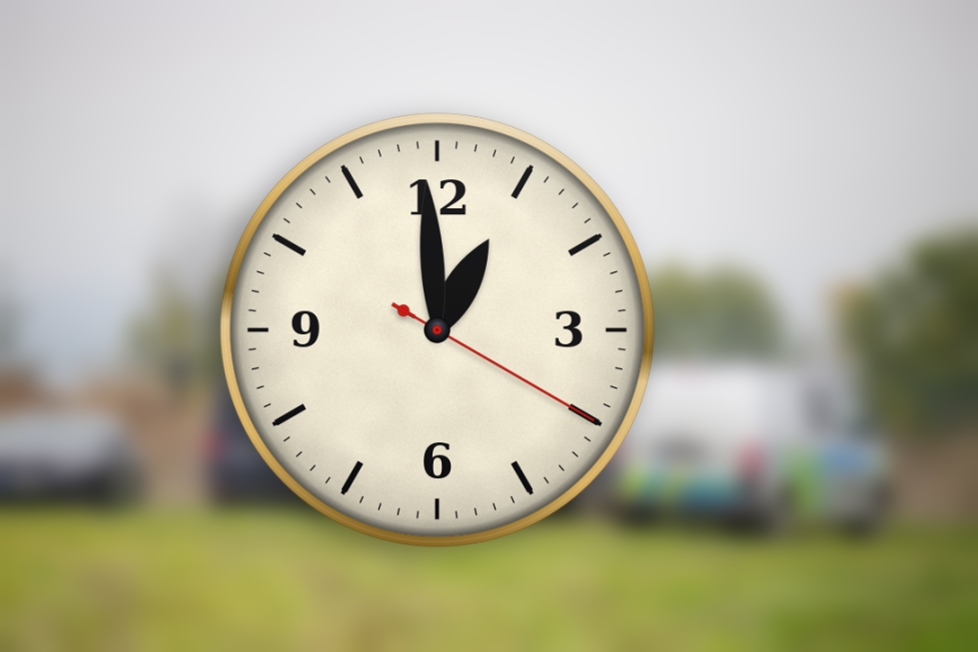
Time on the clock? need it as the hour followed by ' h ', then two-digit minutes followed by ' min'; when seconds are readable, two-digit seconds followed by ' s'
12 h 59 min 20 s
